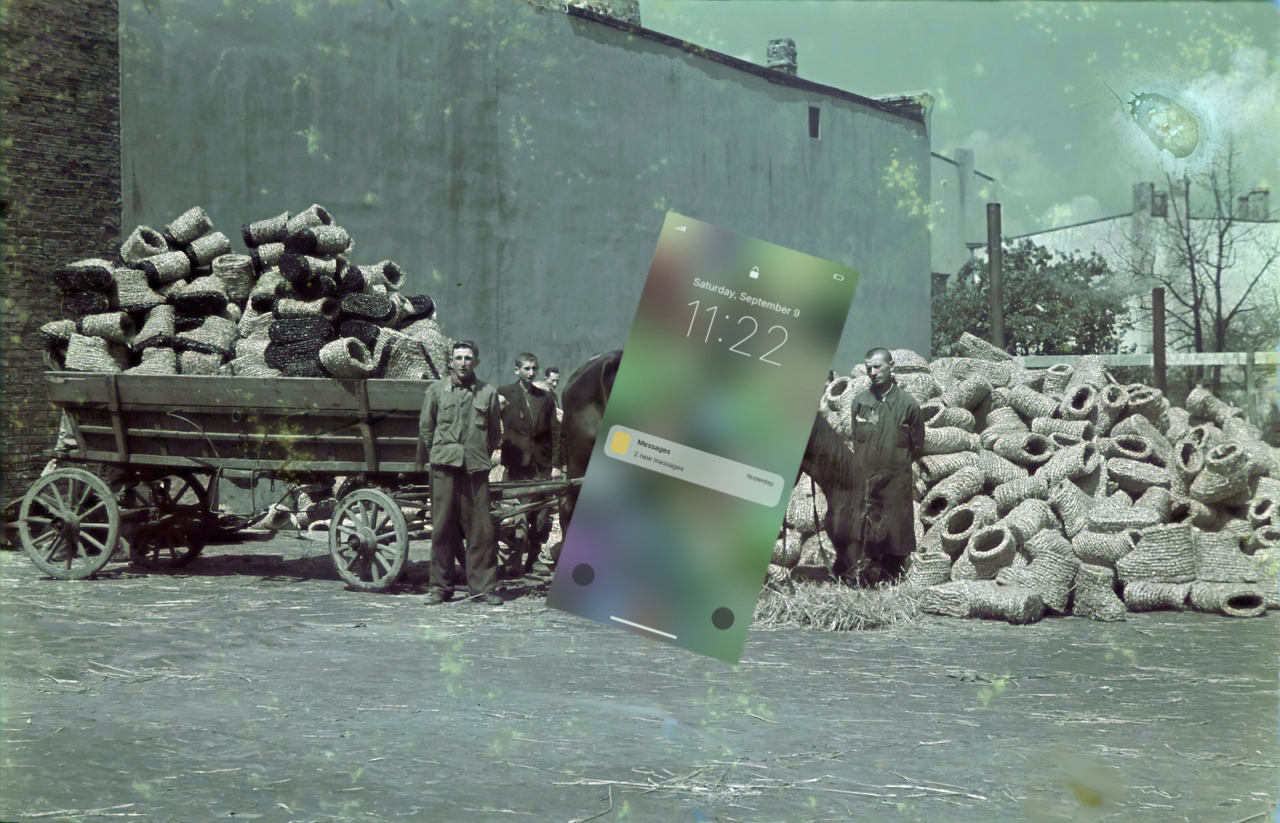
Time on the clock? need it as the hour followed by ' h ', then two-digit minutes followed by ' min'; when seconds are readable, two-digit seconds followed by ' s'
11 h 22 min
